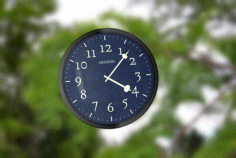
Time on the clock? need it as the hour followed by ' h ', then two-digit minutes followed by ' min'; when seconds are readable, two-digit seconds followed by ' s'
4 h 07 min
